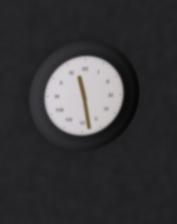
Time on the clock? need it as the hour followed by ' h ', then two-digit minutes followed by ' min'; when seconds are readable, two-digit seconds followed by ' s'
11 h 28 min
